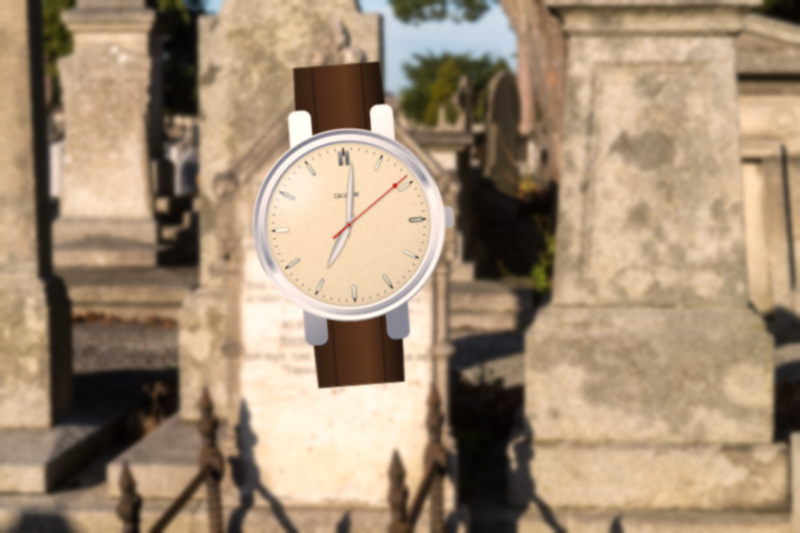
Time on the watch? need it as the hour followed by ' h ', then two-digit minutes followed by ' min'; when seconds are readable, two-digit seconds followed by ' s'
7 h 01 min 09 s
